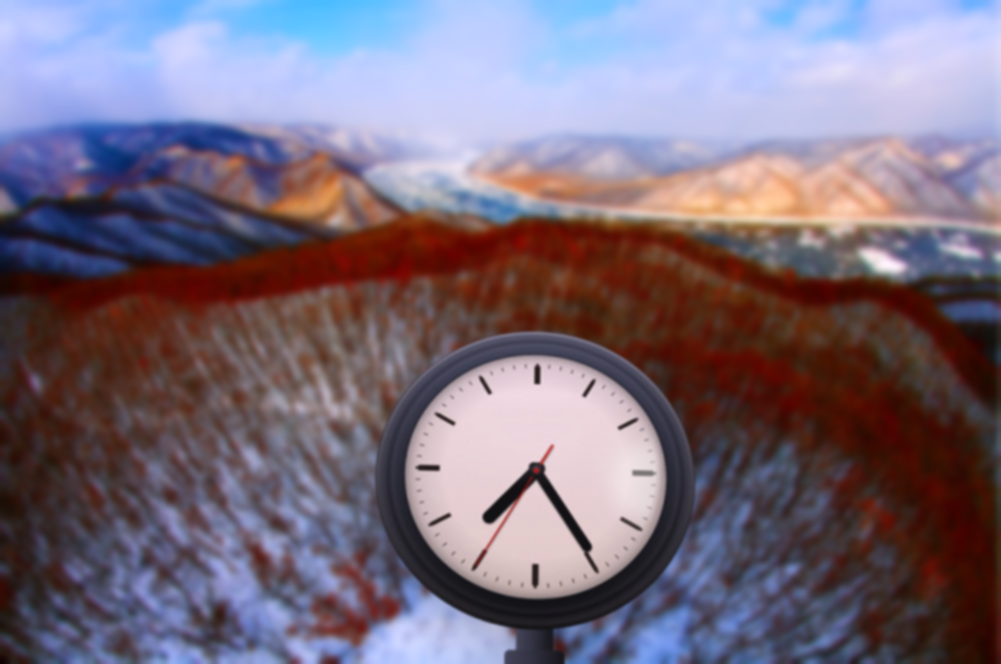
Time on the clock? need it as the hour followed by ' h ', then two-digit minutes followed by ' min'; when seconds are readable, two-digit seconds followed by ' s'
7 h 24 min 35 s
